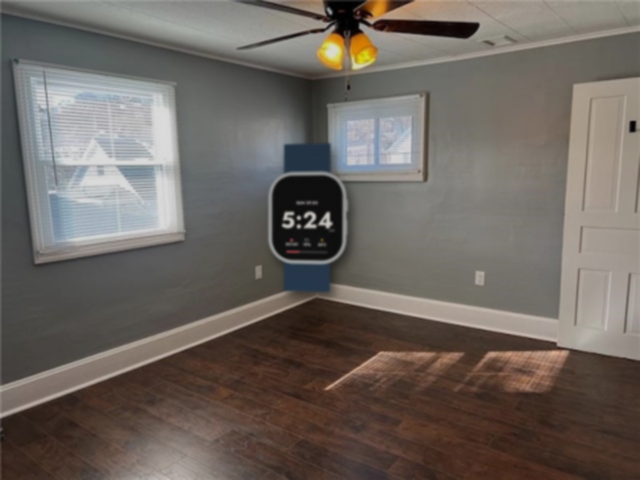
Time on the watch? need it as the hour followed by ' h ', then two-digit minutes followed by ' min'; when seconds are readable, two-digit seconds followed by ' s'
5 h 24 min
